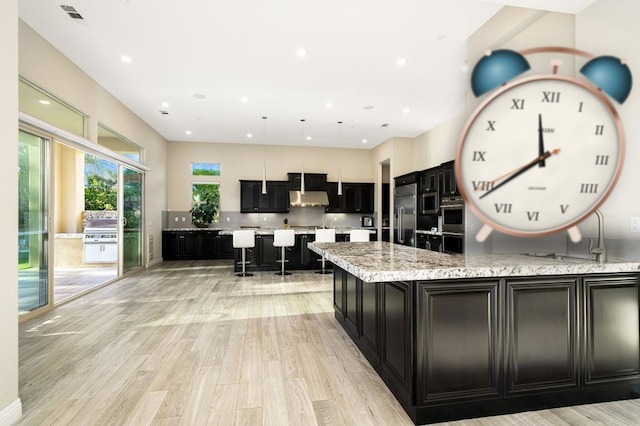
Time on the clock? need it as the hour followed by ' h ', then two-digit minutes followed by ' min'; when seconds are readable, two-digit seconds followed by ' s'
11 h 38 min 40 s
